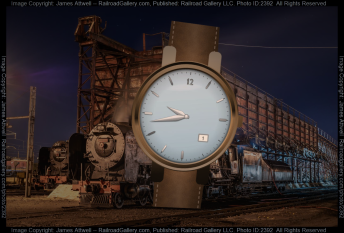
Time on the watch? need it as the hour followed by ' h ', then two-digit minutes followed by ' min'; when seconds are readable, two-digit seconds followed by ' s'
9 h 43 min
